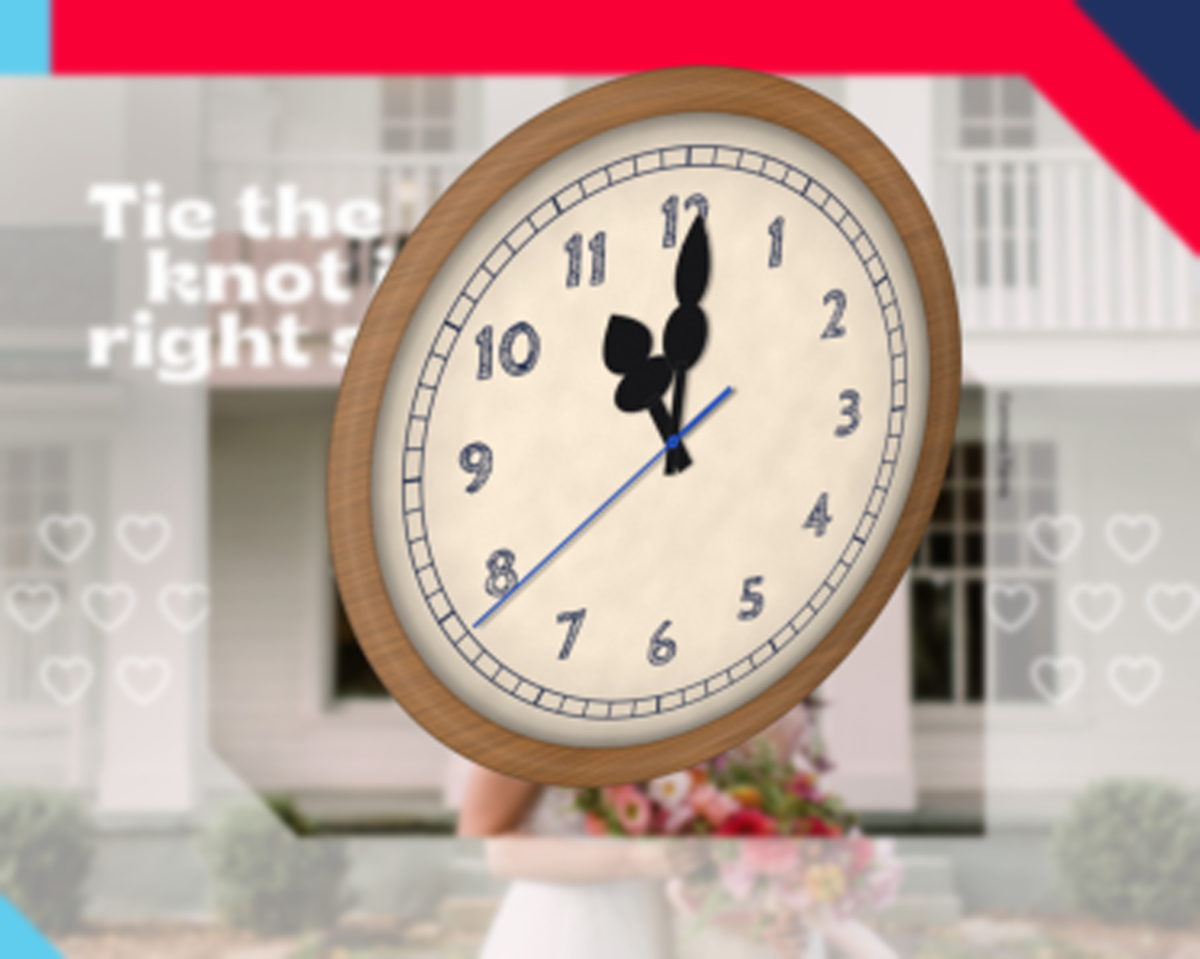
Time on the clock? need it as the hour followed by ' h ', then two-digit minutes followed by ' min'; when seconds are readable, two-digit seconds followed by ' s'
11 h 00 min 39 s
